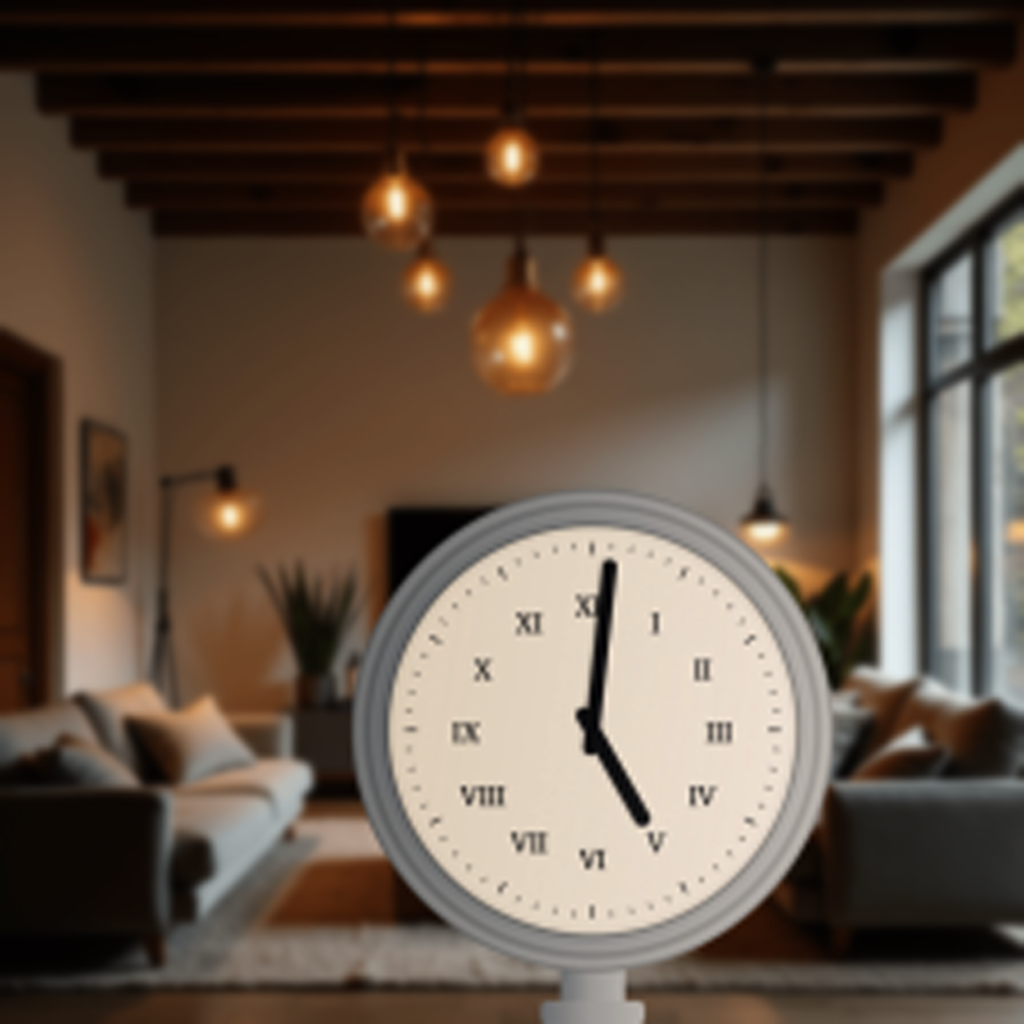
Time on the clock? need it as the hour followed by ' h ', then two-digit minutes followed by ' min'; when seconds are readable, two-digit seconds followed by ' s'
5 h 01 min
